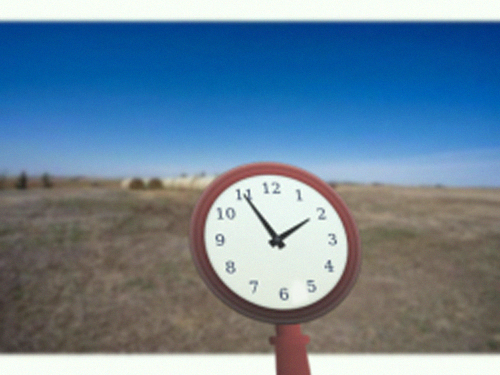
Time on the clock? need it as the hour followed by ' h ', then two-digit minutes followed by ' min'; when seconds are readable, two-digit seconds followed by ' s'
1 h 55 min
